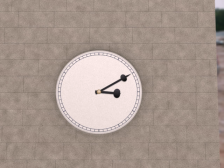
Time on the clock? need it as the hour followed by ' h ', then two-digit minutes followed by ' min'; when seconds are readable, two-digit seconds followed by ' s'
3 h 10 min
